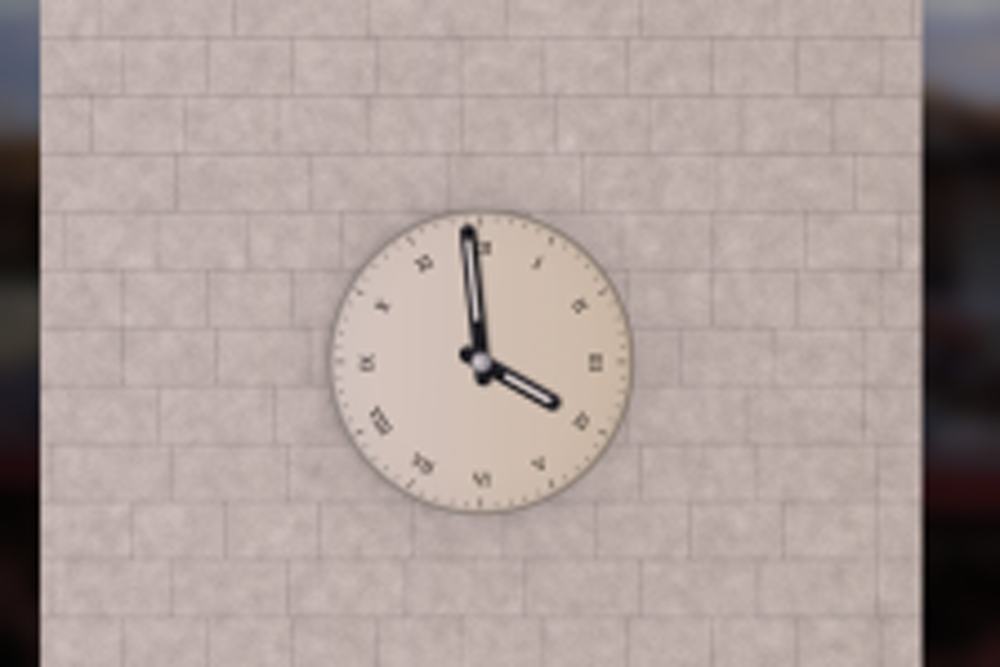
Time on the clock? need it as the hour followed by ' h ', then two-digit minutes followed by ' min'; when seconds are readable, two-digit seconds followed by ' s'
3 h 59 min
